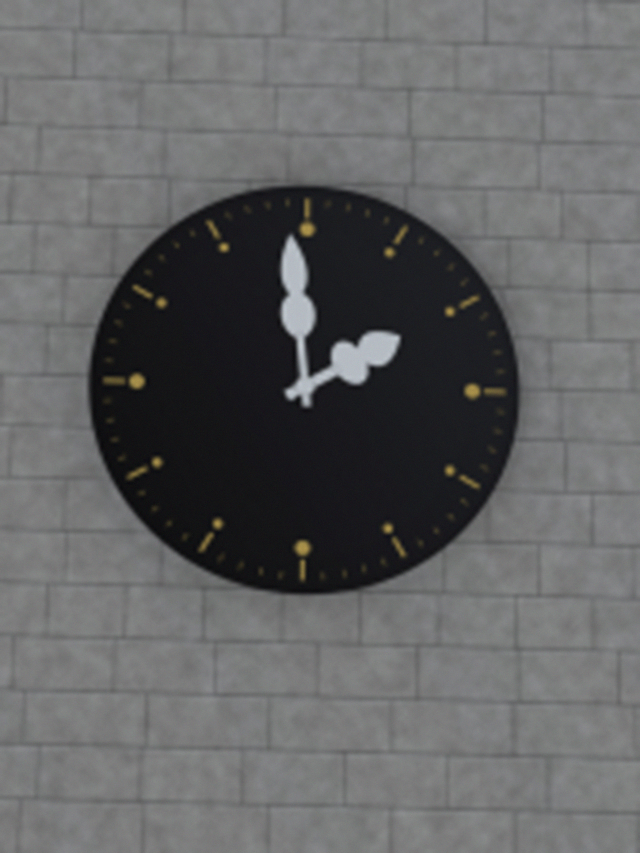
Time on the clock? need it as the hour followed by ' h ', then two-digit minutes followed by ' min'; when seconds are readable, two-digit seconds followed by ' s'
1 h 59 min
